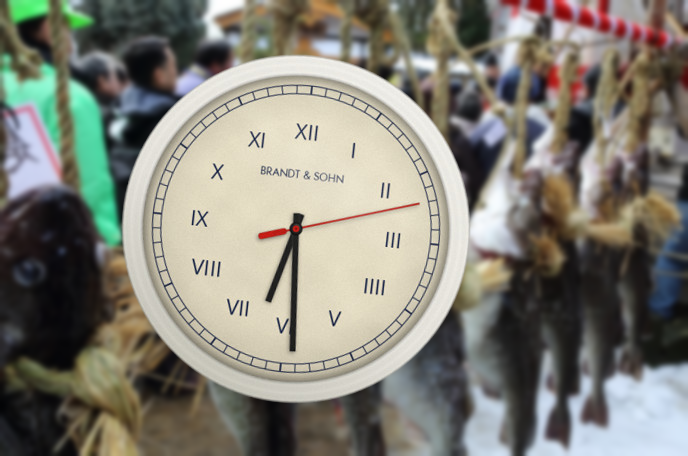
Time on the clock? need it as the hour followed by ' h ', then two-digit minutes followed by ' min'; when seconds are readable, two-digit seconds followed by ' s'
6 h 29 min 12 s
